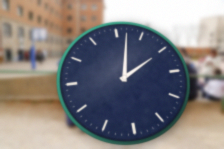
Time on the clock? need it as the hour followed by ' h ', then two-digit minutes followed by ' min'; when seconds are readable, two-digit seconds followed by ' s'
2 h 02 min
